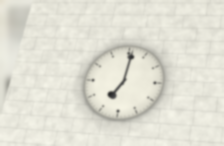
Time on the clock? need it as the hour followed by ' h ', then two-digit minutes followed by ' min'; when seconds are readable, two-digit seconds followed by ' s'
7 h 01 min
